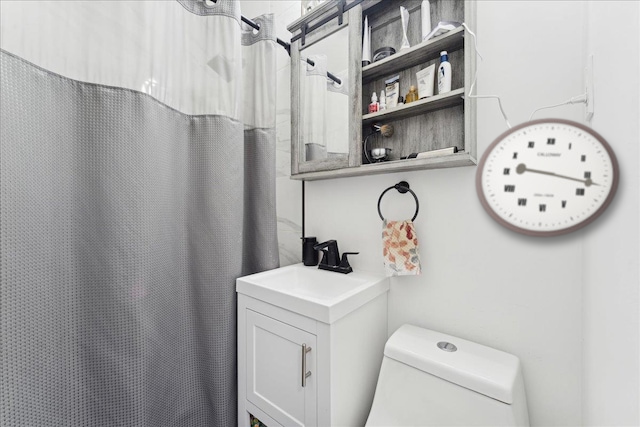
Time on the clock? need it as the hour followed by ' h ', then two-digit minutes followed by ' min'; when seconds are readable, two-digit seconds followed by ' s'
9 h 17 min
